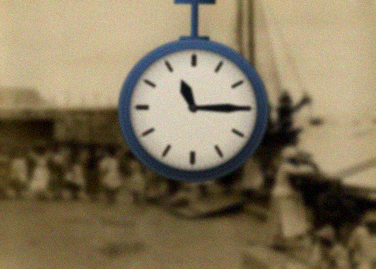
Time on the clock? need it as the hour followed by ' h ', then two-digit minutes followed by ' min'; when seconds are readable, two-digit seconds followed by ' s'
11 h 15 min
